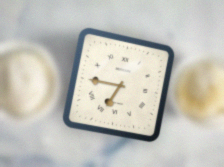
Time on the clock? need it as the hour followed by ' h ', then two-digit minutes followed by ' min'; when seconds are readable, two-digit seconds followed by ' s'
6 h 45 min
